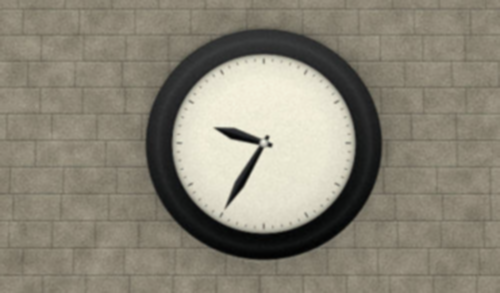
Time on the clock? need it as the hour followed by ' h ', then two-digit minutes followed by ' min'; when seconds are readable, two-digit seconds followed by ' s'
9 h 35 min
